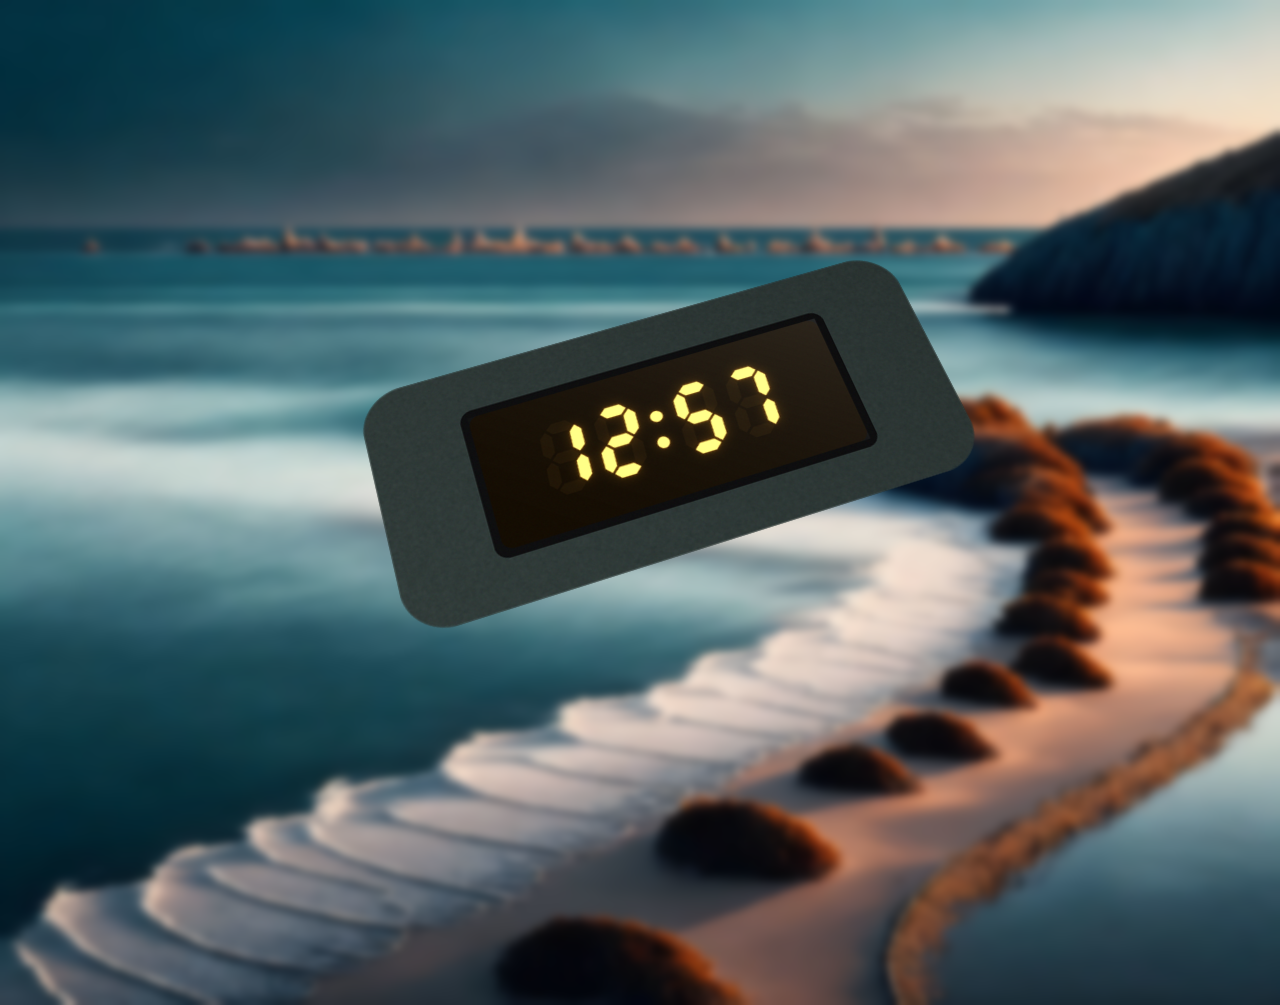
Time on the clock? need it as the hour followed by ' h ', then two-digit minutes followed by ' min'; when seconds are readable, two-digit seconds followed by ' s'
12 h 57 min
